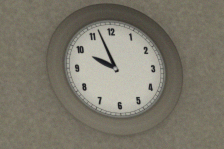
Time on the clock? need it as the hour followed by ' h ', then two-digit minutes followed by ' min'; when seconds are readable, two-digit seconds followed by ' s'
9 h 57 min
